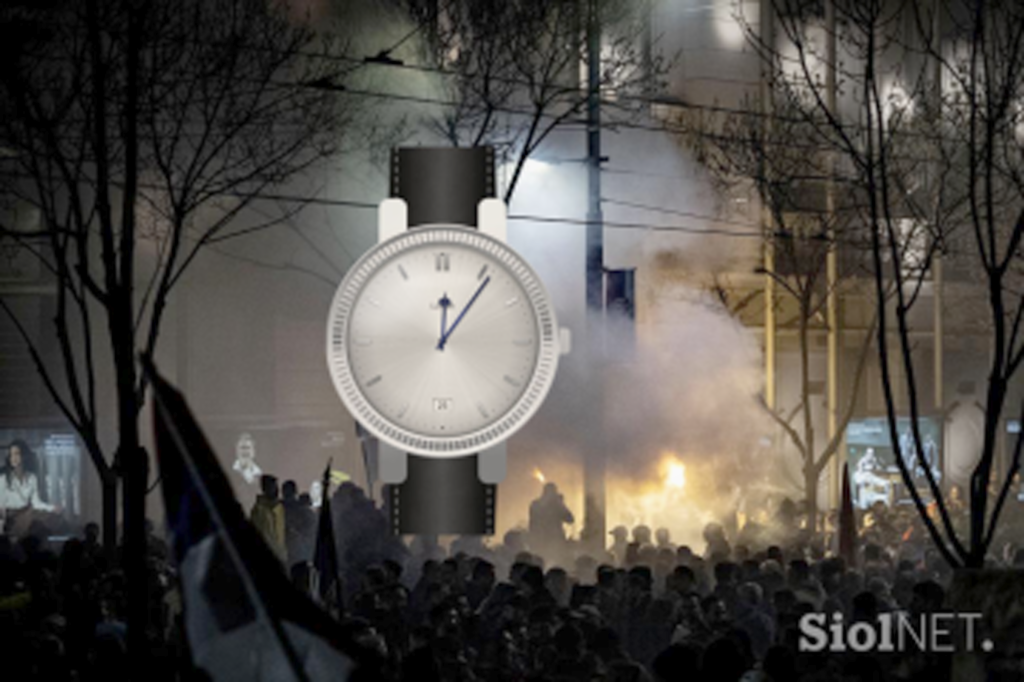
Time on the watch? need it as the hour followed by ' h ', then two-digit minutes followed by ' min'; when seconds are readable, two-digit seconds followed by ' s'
12 h 06 min
